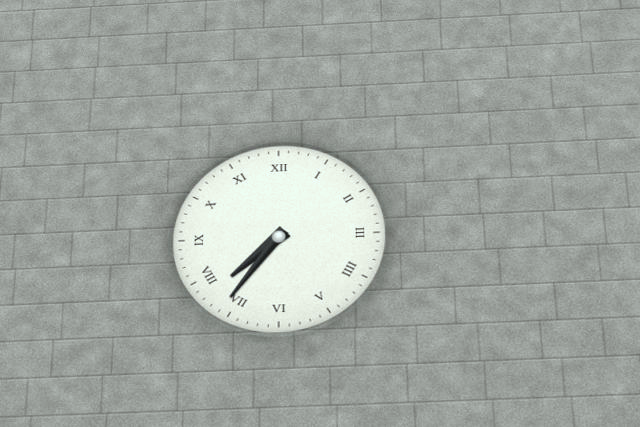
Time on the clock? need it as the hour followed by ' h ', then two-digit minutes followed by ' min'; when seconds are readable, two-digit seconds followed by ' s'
7 h 36 min
